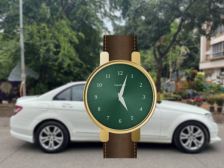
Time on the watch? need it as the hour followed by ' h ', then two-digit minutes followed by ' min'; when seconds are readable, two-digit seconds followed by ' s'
5 h 03 min
